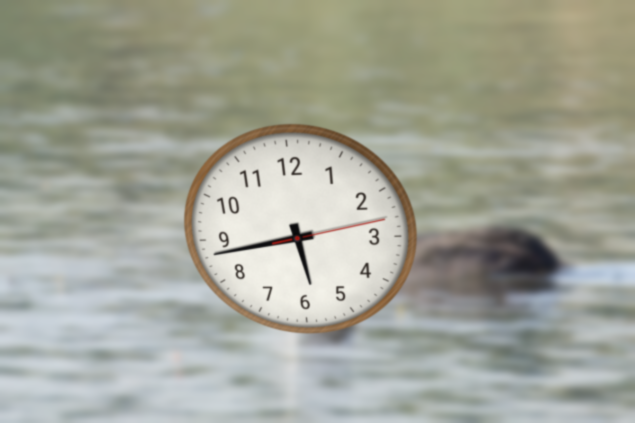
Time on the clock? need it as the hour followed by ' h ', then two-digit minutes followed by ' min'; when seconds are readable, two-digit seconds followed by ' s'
5 h 43 min 13 s
